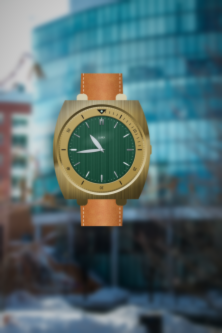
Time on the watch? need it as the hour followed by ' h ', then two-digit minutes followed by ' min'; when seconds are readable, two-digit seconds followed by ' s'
10 h 44 min
